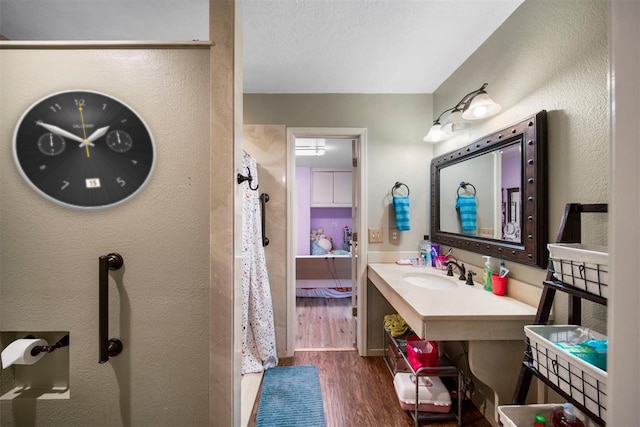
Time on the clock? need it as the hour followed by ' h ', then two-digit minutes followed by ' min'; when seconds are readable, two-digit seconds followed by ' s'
1 h 50 min
